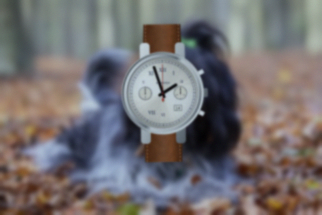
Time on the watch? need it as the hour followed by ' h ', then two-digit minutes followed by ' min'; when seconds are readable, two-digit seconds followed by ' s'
1 h 57 min
